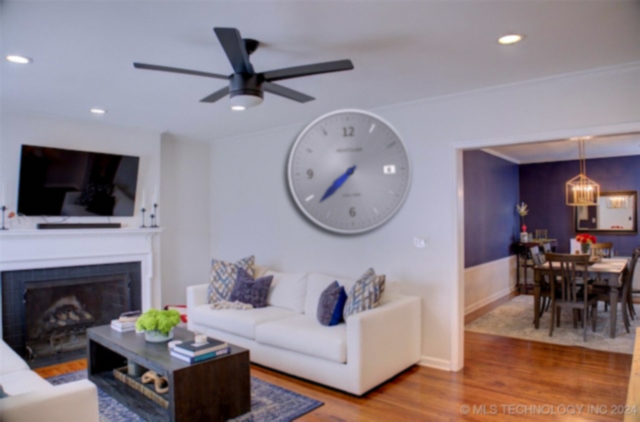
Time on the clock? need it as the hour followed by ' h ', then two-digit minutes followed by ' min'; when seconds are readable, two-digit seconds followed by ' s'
7 h 38 min
